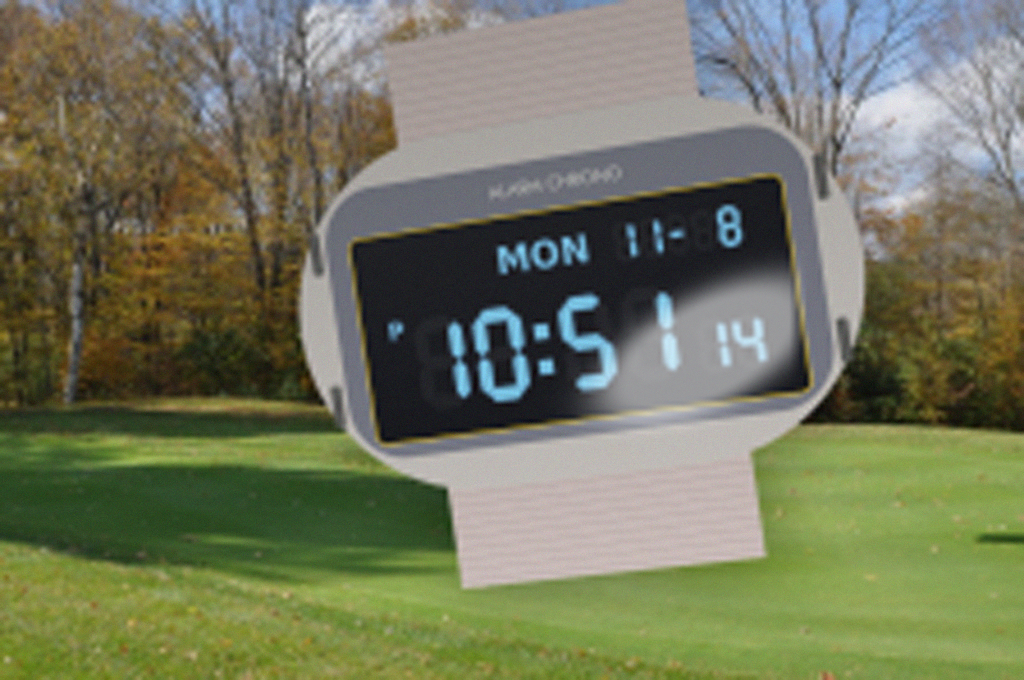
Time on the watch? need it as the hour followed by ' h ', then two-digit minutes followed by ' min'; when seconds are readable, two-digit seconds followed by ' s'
10 h 51 min 14 s
